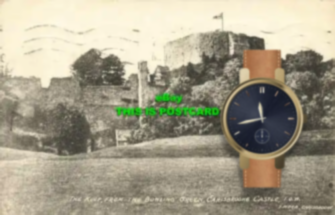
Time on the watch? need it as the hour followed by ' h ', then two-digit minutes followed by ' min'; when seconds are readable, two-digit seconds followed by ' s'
11 h 43 min
